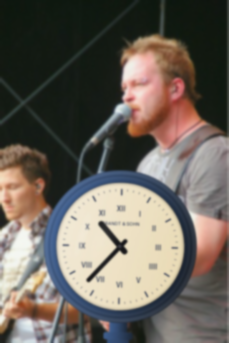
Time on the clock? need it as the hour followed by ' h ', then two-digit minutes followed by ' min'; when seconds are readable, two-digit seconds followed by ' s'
10 h 37 min
